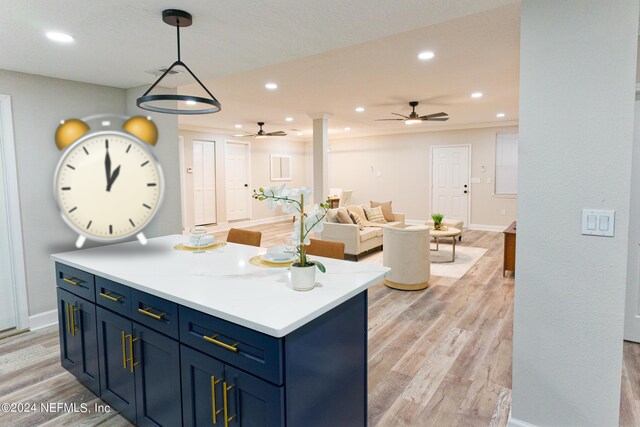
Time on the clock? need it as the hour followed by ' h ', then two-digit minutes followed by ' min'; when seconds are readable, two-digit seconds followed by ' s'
1 h 00 min
